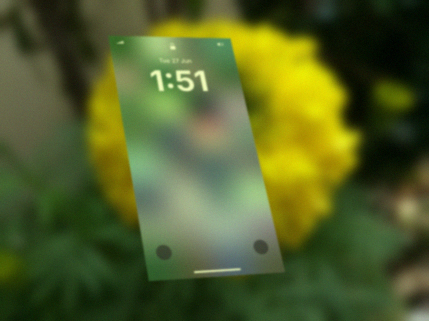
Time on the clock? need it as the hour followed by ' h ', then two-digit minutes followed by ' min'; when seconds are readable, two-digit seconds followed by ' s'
1 h 51 min
